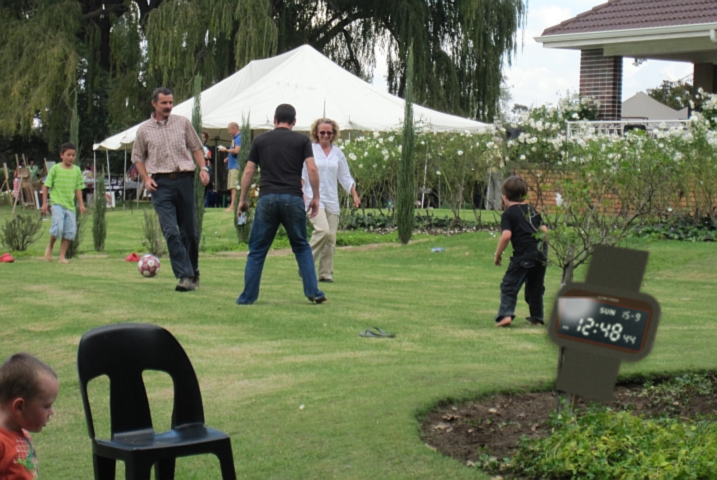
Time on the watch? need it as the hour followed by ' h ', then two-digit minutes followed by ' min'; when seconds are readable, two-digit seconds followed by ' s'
12 h 48 min
